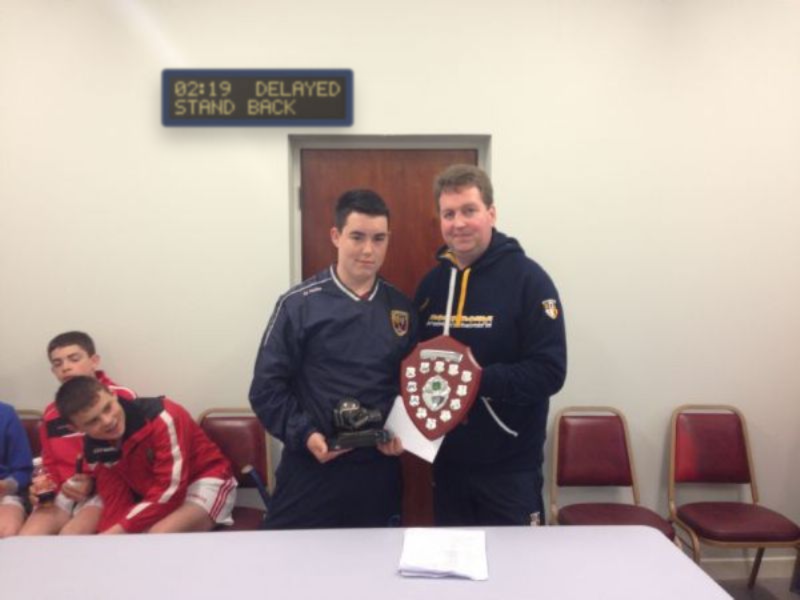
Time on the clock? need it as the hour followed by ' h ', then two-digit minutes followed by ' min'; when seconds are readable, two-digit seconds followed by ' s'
2 h 19 min
